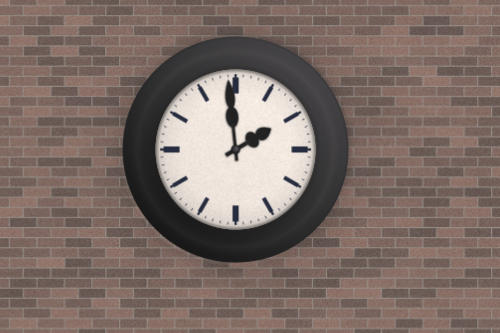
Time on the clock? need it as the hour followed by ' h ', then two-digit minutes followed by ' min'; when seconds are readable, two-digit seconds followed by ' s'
1 h 59 min
